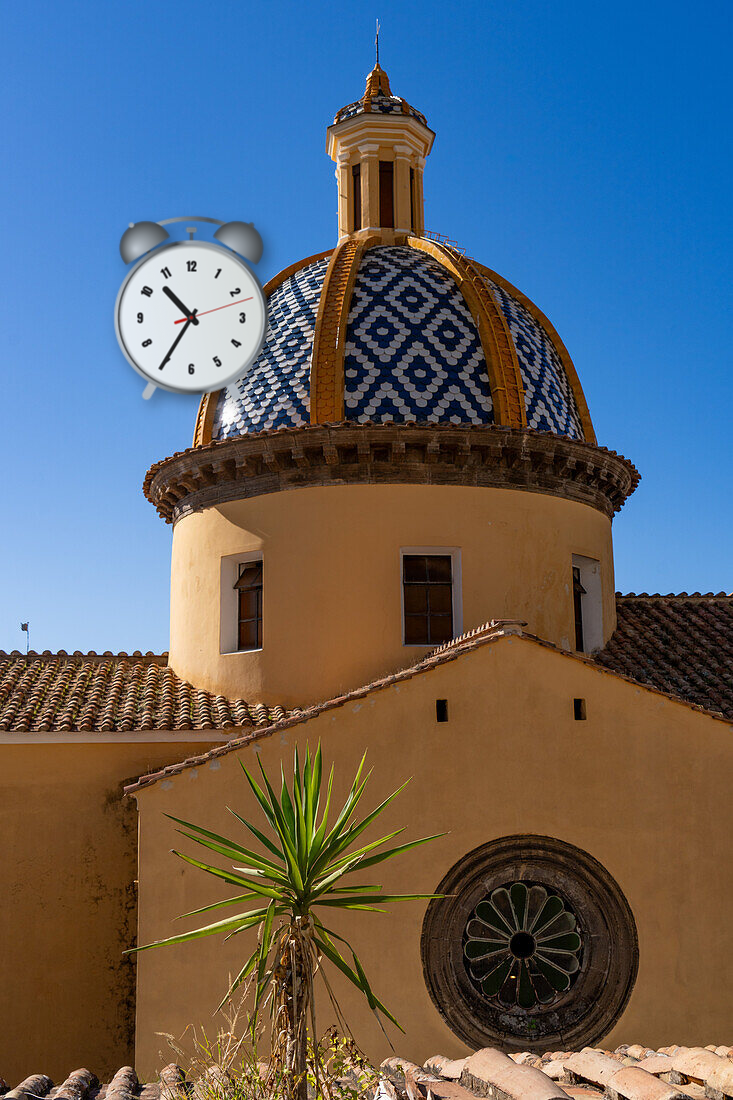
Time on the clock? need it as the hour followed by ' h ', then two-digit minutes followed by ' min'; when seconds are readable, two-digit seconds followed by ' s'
10 h 35 min 12 s
